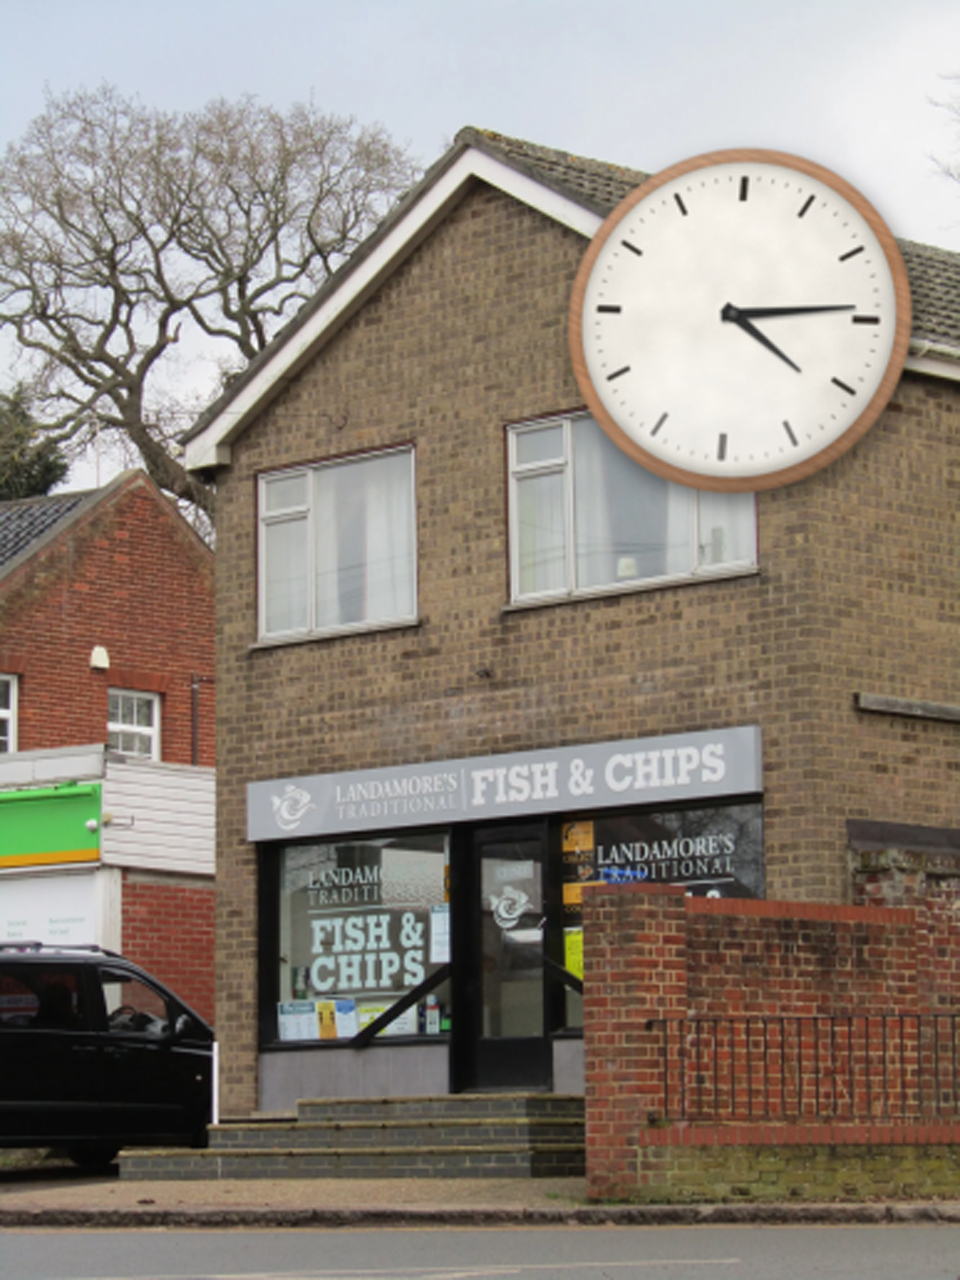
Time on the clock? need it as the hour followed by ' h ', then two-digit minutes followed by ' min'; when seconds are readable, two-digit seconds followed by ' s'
4 h 14 min
